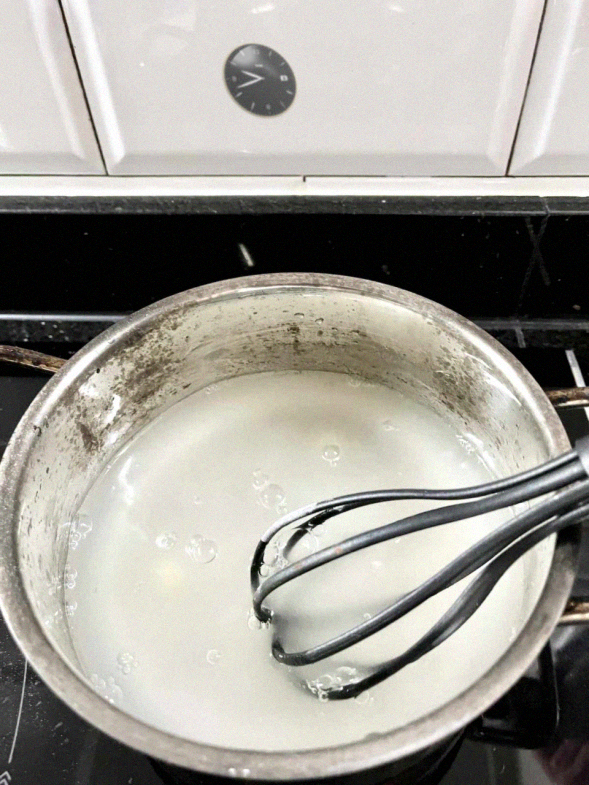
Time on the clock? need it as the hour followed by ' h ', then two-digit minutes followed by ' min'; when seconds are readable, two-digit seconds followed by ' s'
9 h 42 min
